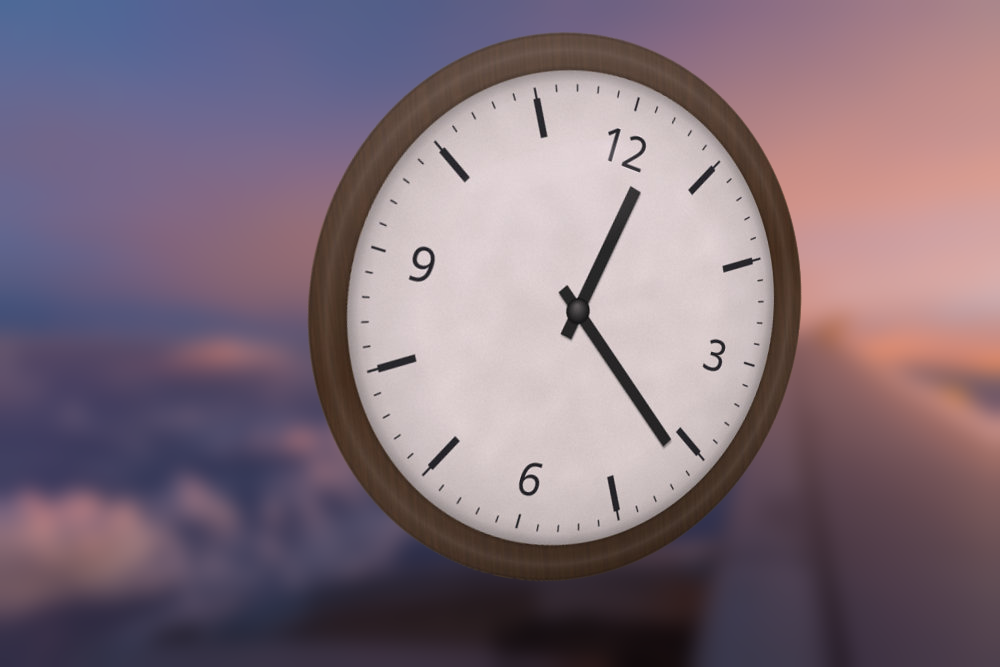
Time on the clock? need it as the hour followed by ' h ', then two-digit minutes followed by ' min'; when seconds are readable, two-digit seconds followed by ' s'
12 h 21 min
